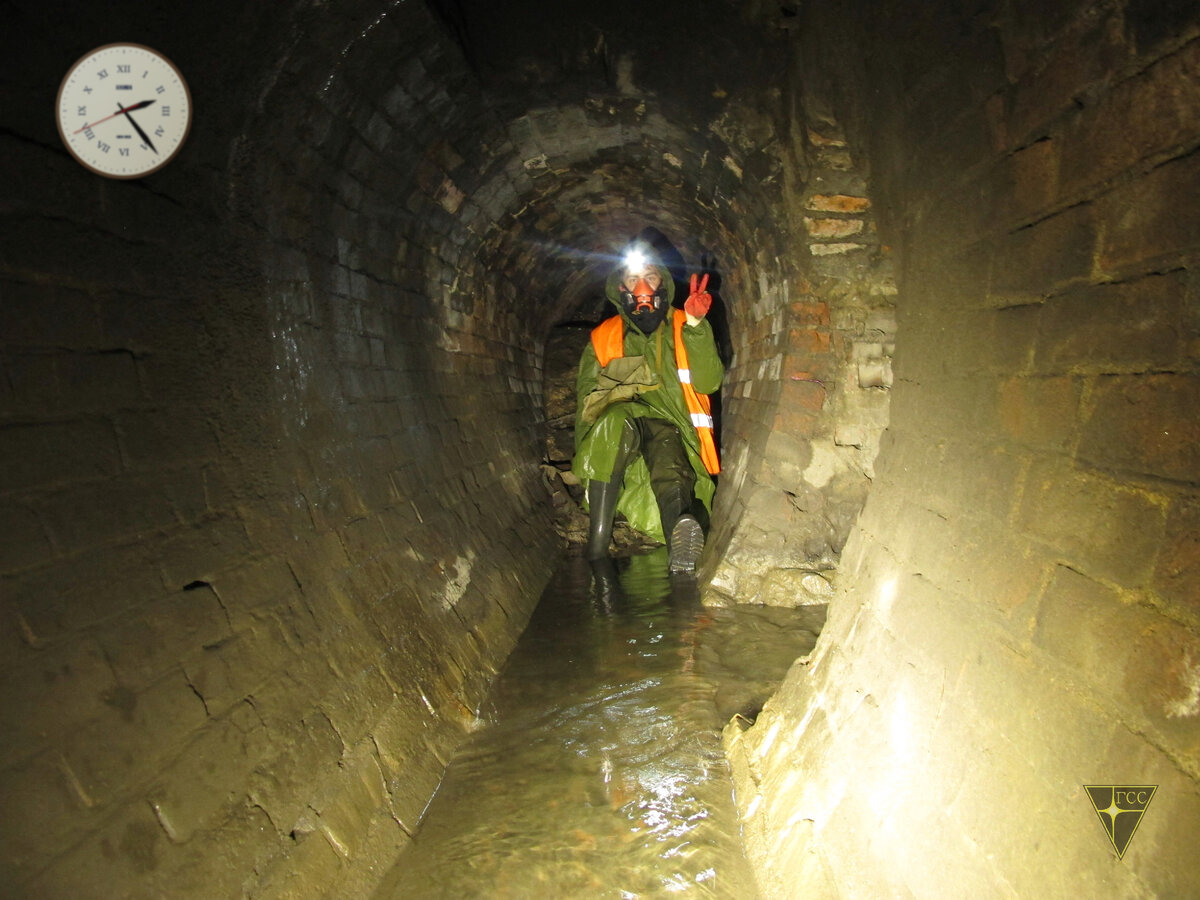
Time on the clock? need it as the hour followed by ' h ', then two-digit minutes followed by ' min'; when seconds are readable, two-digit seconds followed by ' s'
2 h 23 min 41 s
